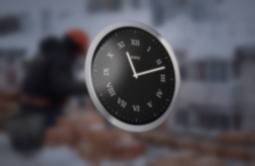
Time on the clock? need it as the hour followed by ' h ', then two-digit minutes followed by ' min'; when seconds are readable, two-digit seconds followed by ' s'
11 h 12 min
